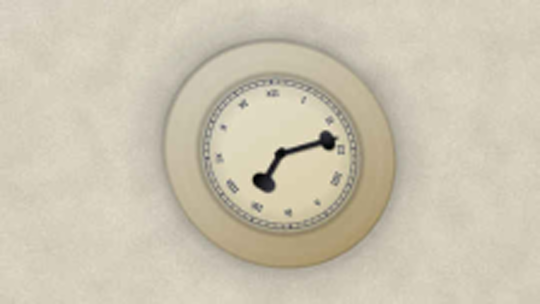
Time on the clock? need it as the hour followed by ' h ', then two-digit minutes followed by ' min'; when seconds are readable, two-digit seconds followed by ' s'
7 h 13 min
